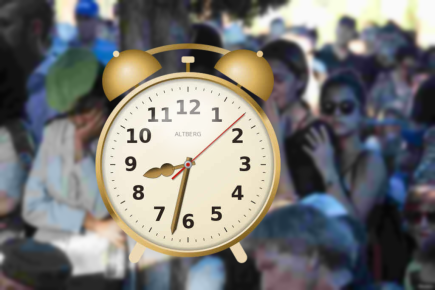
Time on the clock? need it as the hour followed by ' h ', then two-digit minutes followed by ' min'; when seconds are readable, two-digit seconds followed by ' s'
8 h 32 min 08 s
